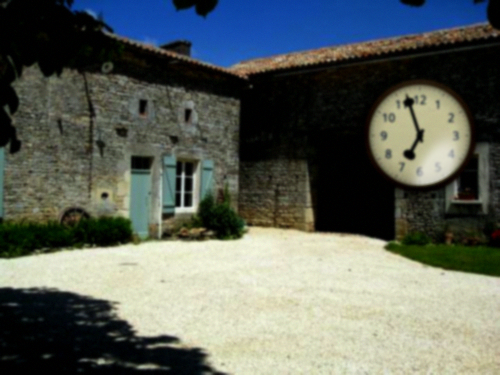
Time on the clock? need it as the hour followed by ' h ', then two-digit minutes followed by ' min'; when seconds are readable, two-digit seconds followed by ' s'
6 h 57 min
